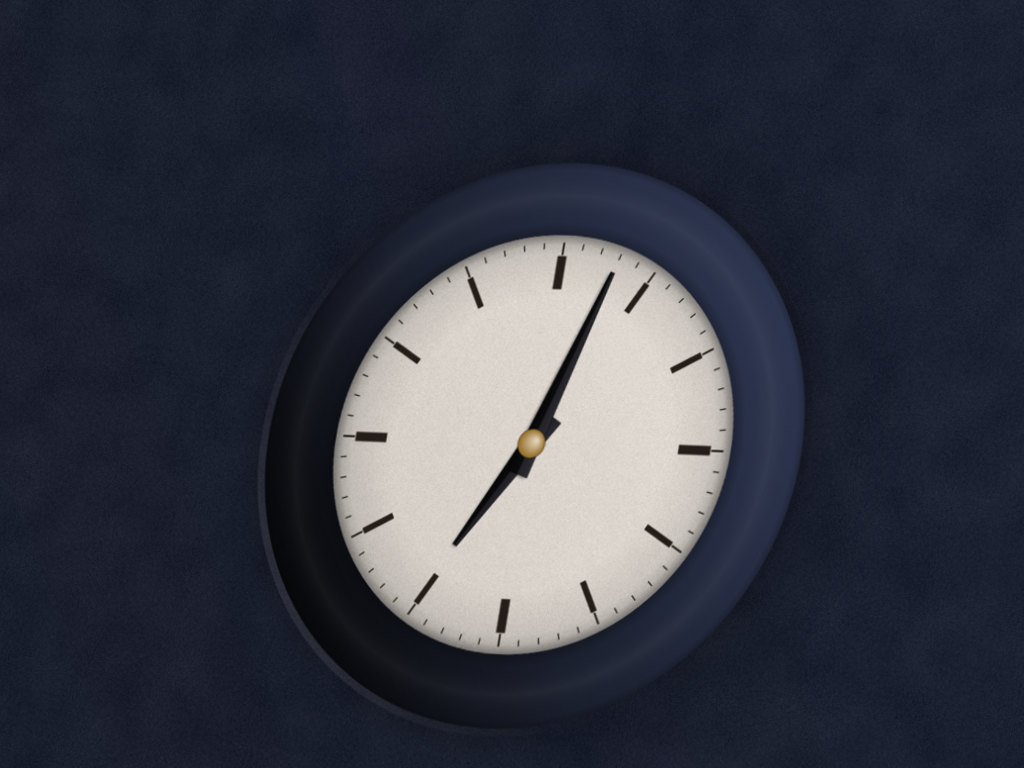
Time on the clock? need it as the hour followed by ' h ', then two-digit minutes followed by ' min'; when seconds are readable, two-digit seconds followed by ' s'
7 h 03 min
